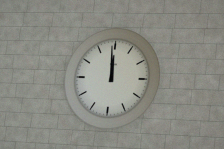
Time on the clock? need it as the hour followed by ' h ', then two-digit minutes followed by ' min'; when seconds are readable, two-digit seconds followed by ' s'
11 h 59 min
